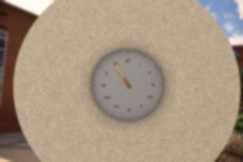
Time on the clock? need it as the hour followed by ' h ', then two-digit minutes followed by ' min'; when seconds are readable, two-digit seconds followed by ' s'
10 h 55 min
